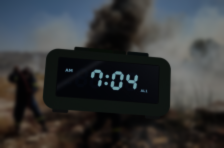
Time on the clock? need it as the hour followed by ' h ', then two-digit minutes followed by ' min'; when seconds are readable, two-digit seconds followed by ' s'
7 h 04 min
